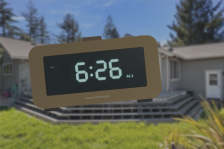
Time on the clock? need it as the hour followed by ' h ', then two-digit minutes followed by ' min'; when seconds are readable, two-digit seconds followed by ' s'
6 h 26 min
